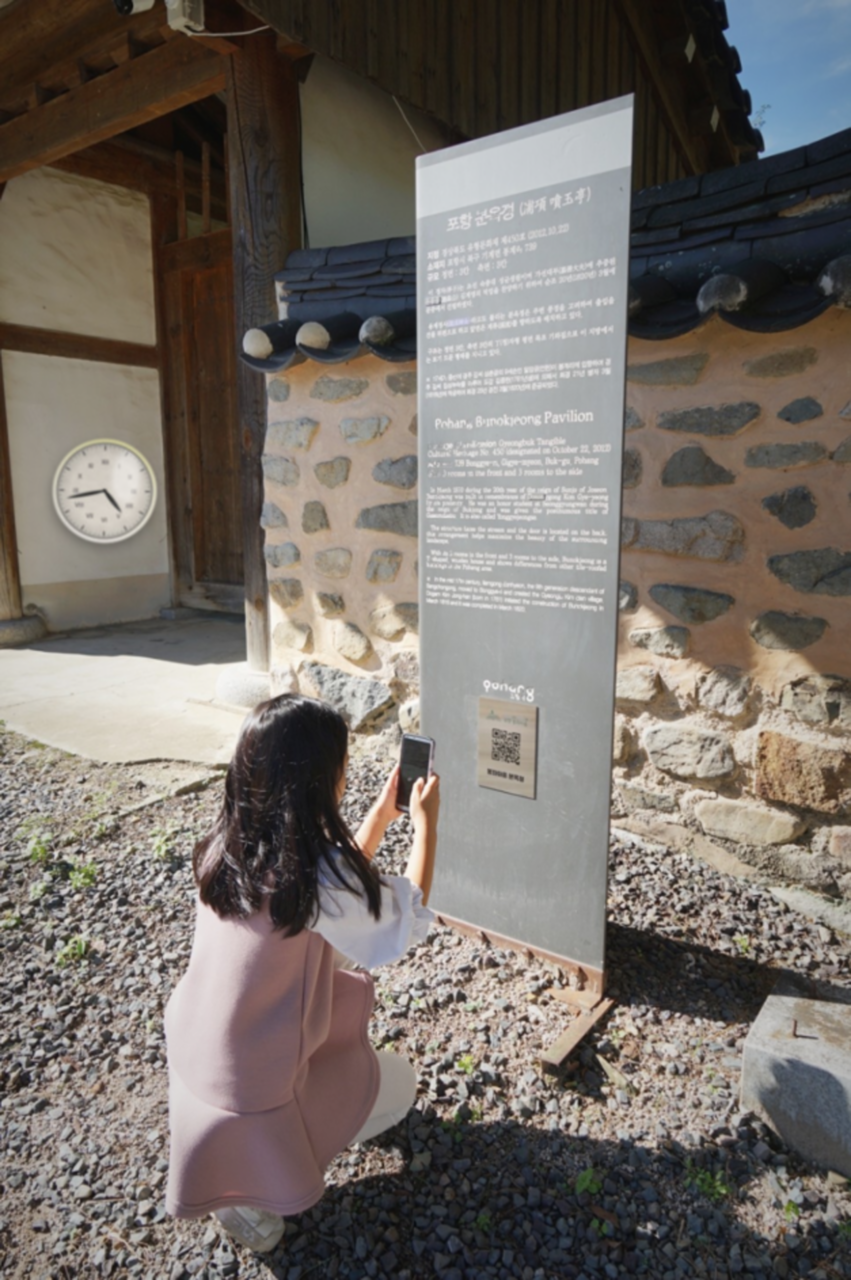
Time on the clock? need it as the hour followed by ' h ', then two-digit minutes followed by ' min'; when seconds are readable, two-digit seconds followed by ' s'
4 h 43 min
